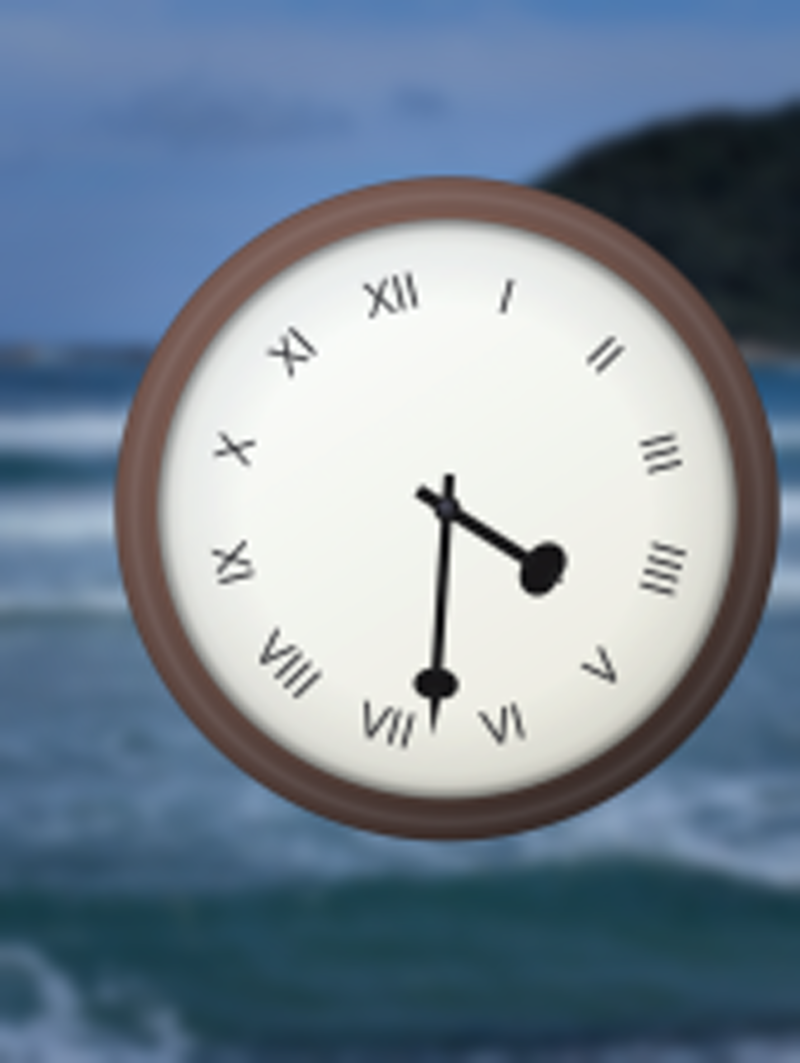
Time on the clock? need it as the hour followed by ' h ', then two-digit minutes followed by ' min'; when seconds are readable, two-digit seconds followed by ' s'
4 h 33 min
